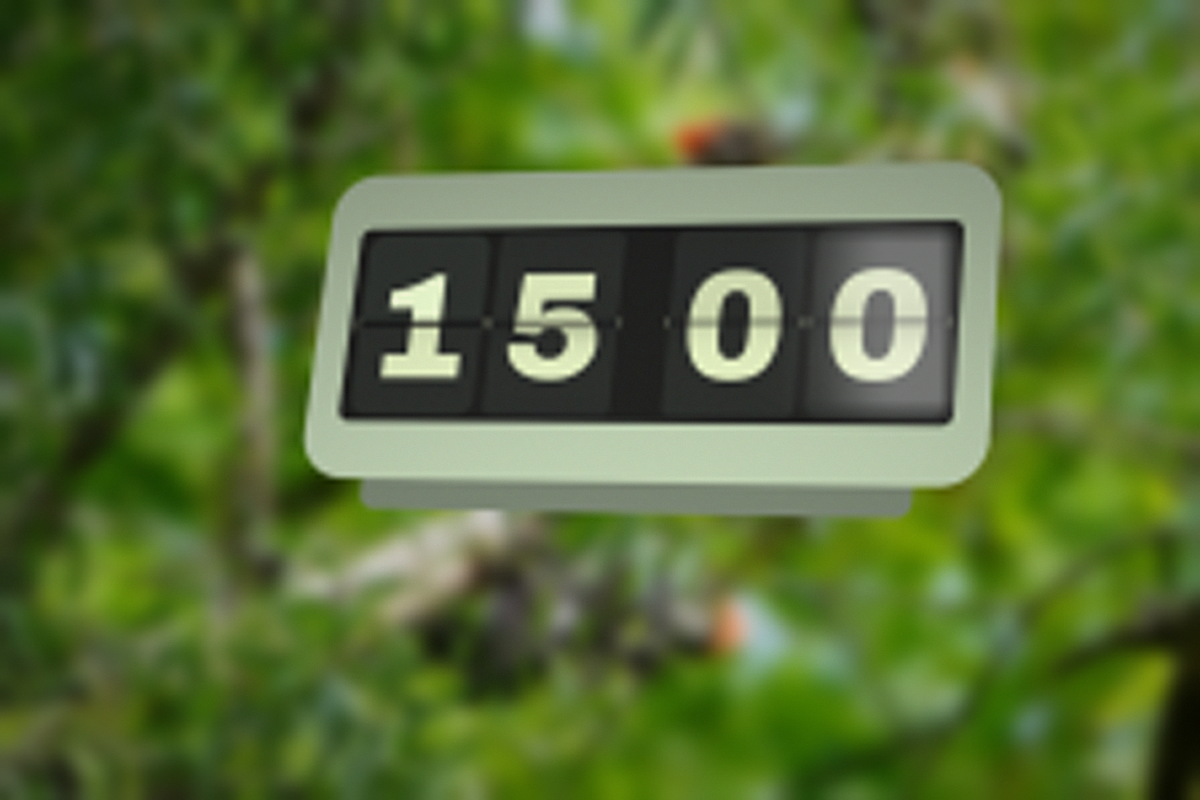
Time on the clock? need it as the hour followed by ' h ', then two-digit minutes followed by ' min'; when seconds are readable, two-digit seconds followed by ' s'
15 h 00 min
